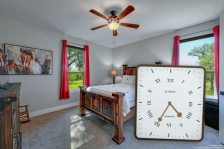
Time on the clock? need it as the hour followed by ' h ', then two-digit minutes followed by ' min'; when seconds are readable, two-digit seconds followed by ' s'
4 h 35 min
